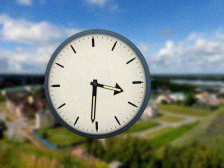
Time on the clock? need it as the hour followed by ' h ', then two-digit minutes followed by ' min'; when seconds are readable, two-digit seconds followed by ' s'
3 h 31 min
